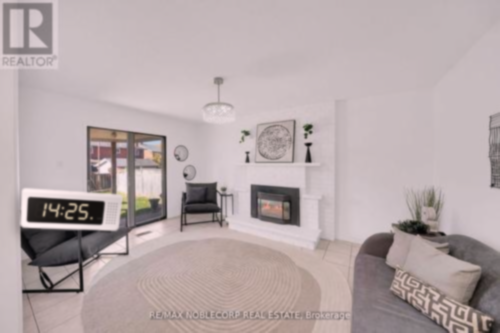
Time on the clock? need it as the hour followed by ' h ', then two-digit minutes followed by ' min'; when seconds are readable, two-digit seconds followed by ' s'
14 h 25 min
